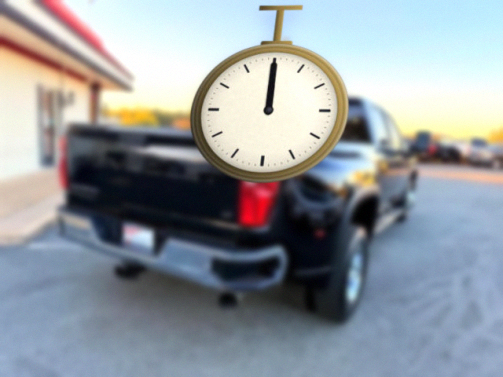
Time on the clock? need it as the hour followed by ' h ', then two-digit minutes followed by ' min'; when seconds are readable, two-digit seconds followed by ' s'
12 h 00 min
